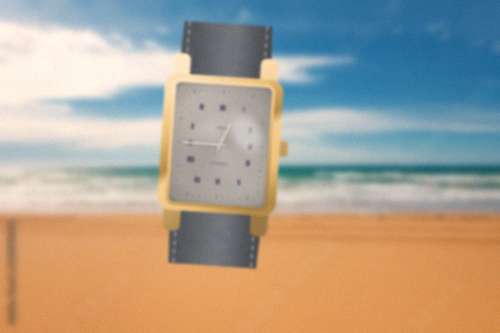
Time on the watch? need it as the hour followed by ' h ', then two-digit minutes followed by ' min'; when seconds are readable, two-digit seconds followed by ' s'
12 h 45 min
